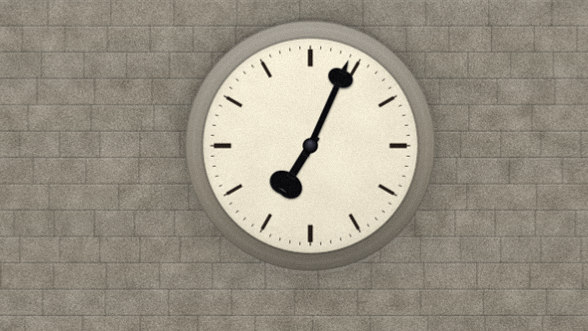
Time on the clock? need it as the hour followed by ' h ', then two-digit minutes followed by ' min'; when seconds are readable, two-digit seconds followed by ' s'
7 h 04 min
